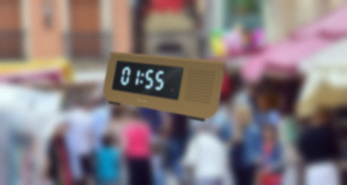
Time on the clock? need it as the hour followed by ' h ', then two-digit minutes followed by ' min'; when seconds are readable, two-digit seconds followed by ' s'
1 h 55 min
